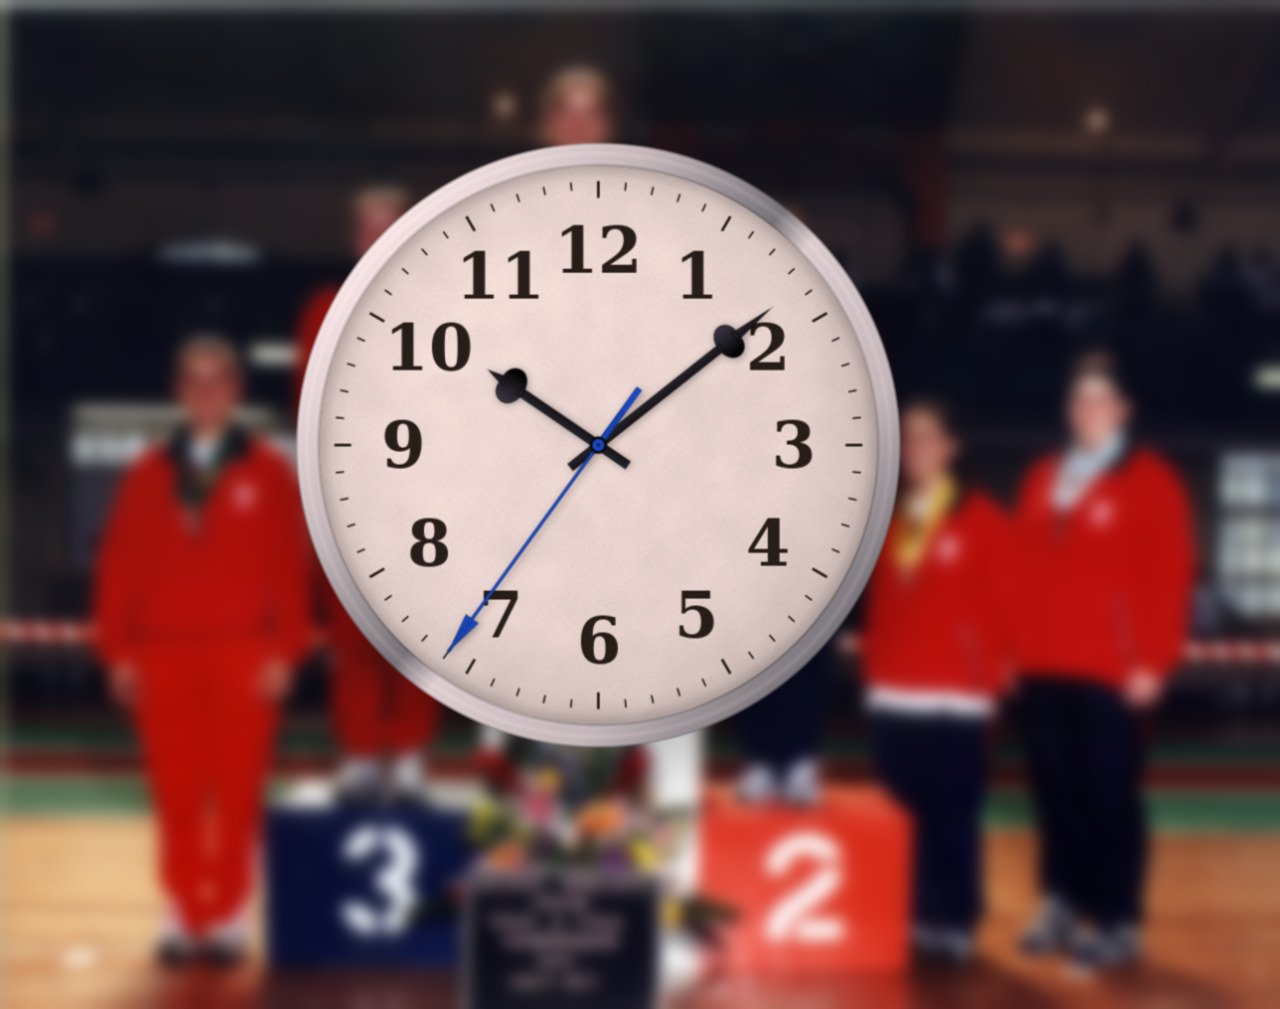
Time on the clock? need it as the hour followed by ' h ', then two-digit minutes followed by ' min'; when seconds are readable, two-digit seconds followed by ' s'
10 h 08 min 36 s
